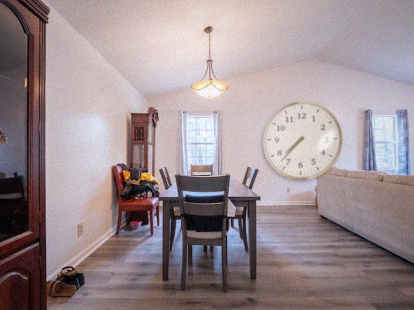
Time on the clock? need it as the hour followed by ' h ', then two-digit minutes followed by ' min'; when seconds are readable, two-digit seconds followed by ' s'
7 h 37 min
